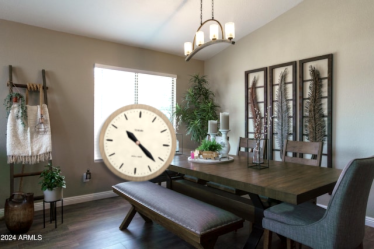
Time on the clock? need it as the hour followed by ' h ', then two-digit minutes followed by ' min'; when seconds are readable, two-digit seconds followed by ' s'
10 h 22 min
